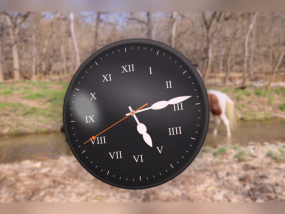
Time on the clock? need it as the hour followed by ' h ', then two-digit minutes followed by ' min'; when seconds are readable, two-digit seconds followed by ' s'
5 h 13 min 41 s
